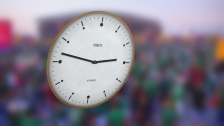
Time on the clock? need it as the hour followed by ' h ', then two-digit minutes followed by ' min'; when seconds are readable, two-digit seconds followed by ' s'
2 h 47 min
